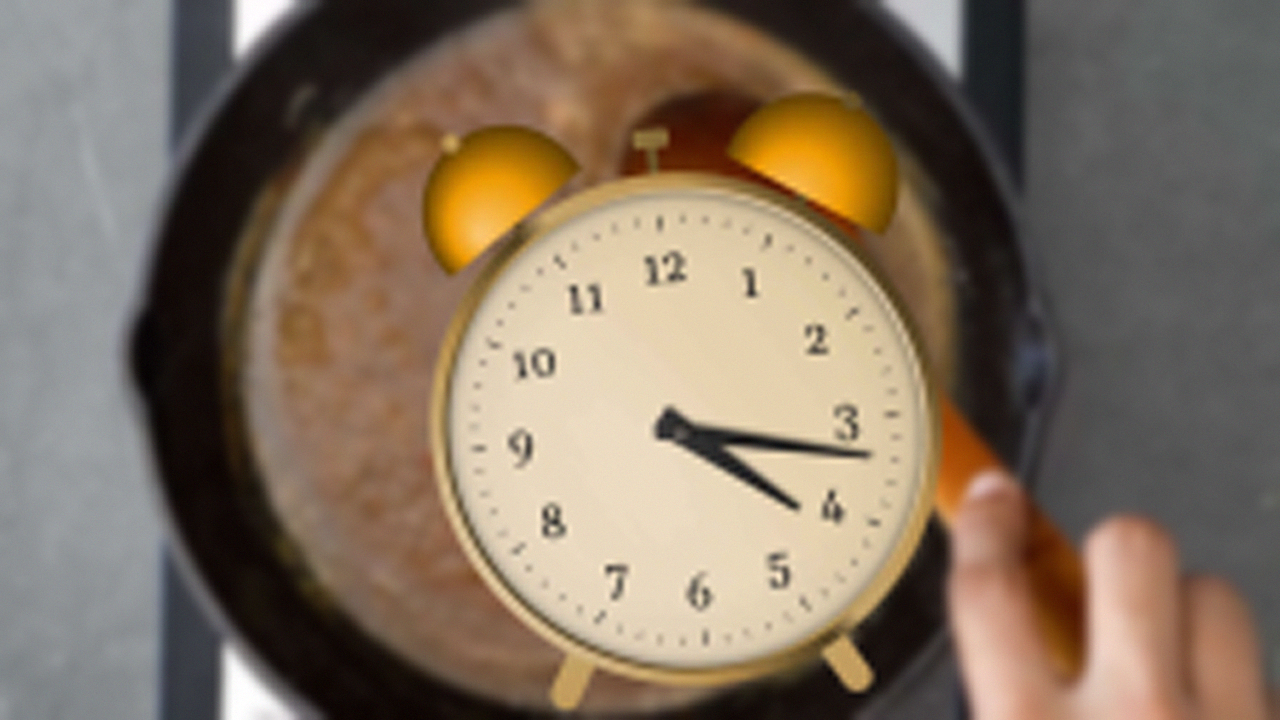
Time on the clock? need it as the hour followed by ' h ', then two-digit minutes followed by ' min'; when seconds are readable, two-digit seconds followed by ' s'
4 h 17 min
